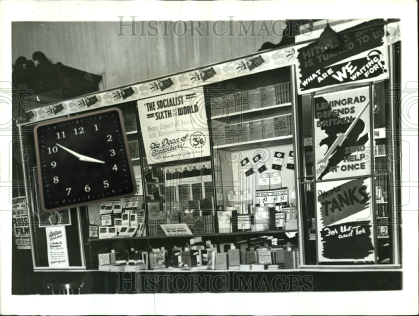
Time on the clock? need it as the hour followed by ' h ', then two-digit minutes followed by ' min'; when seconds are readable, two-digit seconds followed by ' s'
3 h 52 min
